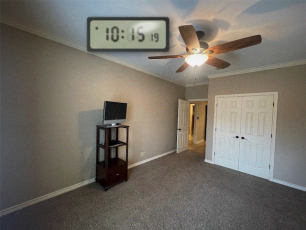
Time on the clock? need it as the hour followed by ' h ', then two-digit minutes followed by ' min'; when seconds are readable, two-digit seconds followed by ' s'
10 h 15 min 19 s
